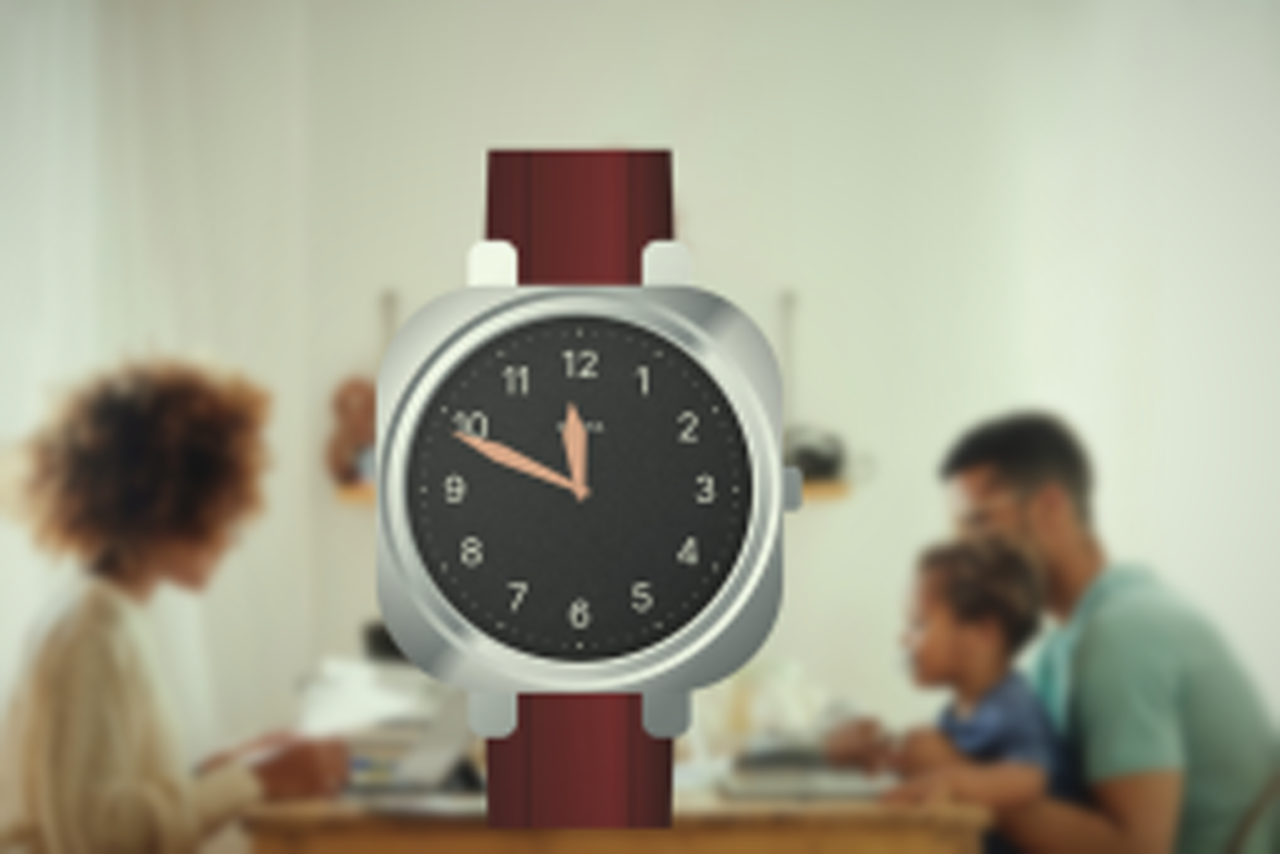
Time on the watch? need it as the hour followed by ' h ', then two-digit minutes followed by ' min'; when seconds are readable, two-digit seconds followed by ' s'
11 h 49 min
